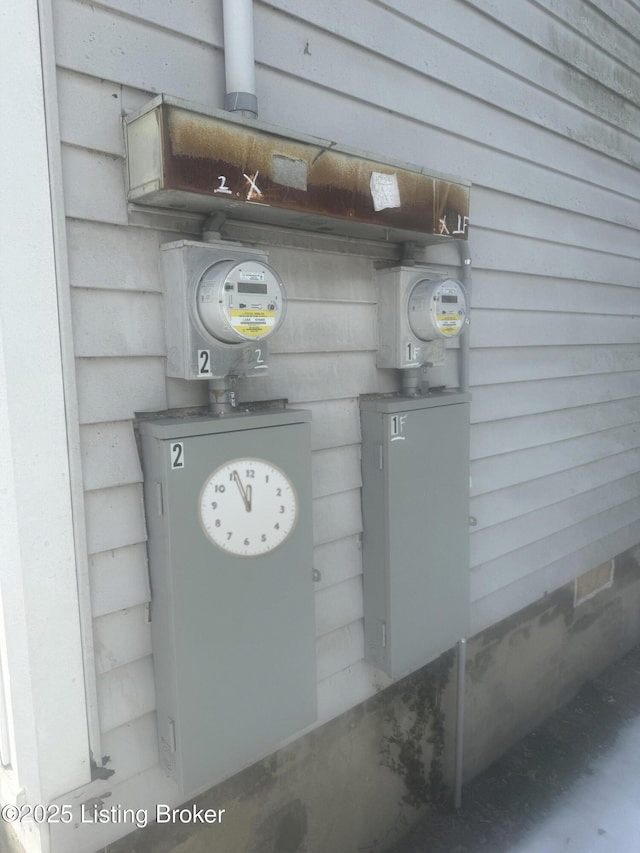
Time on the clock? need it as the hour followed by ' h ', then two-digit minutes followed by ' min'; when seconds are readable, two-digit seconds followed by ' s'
11 h 56 min
